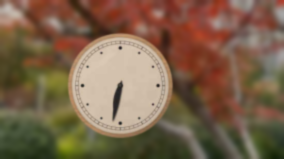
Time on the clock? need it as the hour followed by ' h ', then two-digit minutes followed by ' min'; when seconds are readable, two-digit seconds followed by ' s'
6 h 32 min
